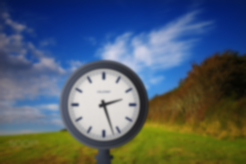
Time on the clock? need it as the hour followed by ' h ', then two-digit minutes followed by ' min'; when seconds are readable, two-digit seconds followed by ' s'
2 h 27 min
